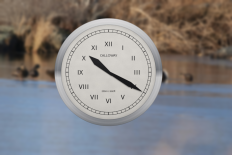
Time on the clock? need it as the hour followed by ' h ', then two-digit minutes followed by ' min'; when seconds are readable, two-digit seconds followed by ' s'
10 h 20 min
